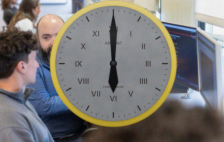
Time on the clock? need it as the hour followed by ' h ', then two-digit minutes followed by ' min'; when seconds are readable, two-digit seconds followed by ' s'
6 h 00 min
